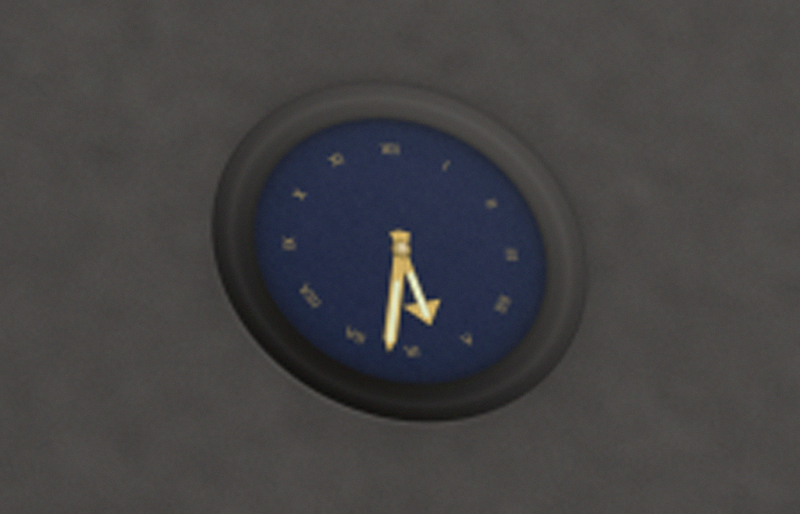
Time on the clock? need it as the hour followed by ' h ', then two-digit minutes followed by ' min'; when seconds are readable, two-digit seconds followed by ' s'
5 h 32 min
